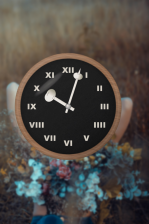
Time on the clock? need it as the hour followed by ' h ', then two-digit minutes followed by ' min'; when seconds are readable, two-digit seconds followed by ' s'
10 h 03 min
